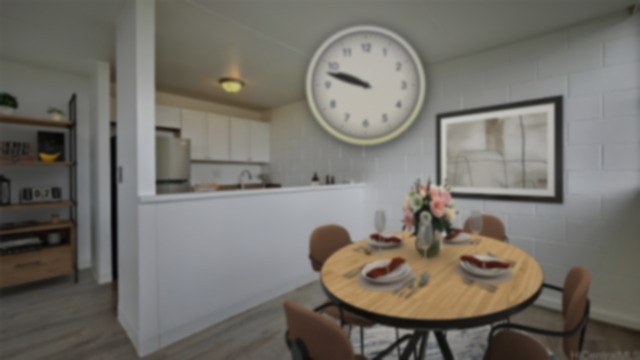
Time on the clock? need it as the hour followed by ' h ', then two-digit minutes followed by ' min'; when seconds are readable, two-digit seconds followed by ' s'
9 h 48 min
